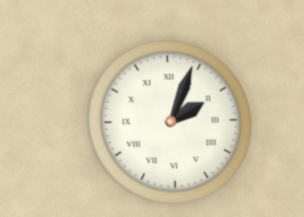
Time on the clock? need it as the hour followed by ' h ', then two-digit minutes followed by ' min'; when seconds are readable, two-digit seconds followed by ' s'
2 h 04 min
